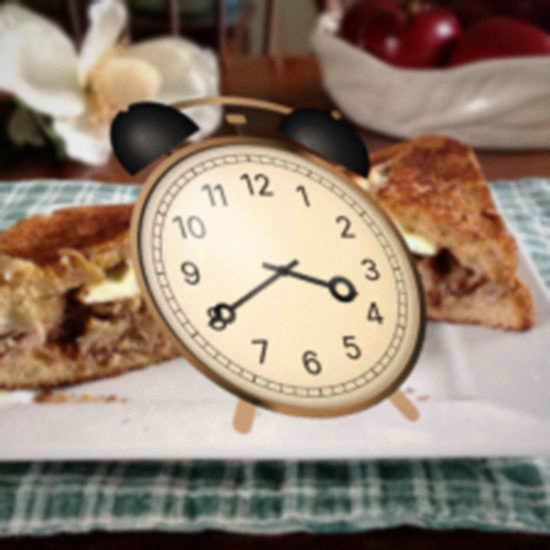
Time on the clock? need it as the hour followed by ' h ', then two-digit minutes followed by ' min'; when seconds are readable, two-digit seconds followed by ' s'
3 h 40 min
